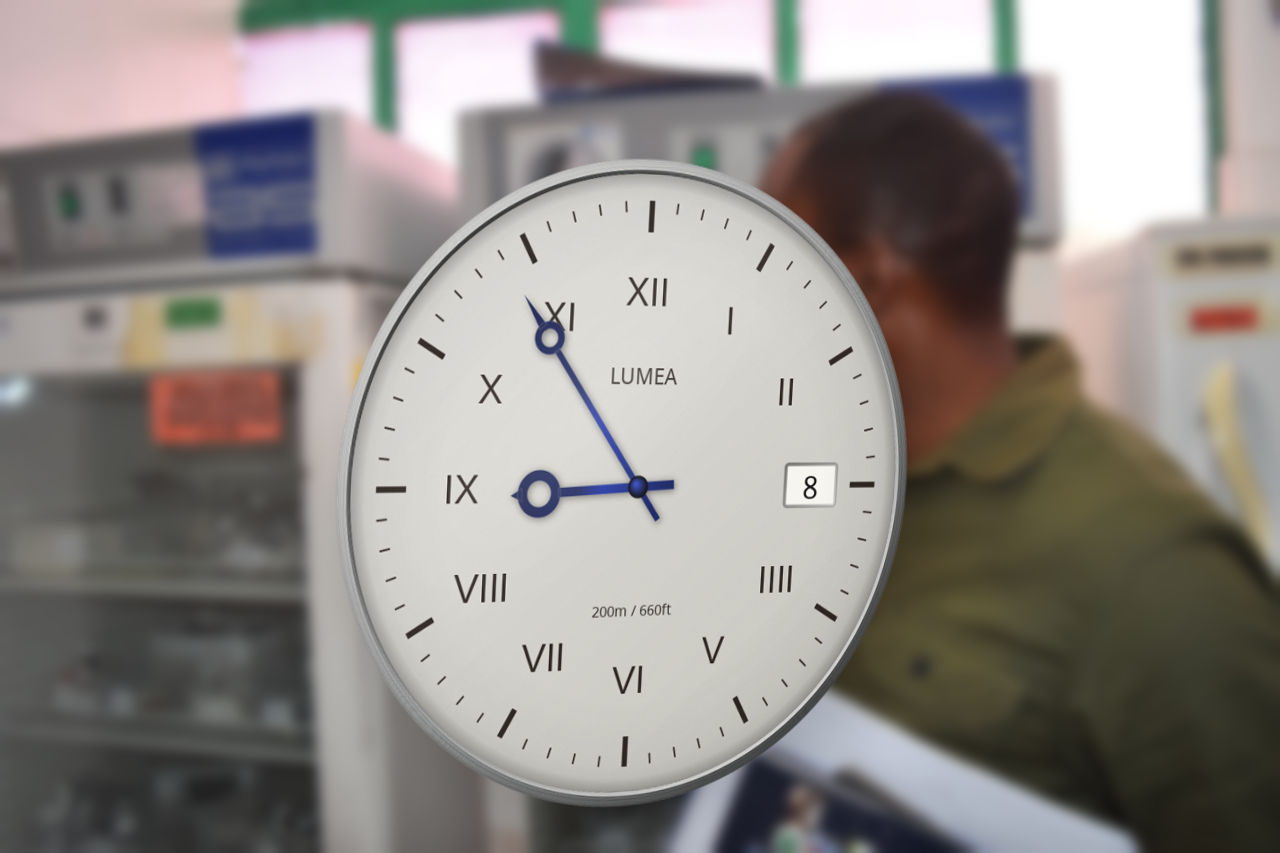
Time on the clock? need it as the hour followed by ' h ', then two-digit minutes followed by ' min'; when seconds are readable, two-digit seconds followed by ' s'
8 h 54 min
